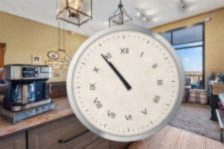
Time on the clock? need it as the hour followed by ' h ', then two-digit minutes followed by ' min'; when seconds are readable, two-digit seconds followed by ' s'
10 h 54 min
